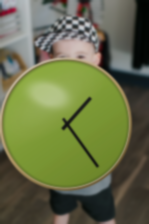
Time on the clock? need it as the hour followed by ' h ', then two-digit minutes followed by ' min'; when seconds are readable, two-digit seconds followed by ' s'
1 h 24 min
